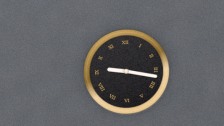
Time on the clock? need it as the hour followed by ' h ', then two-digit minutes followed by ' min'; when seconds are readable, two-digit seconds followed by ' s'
9 h 17 min
